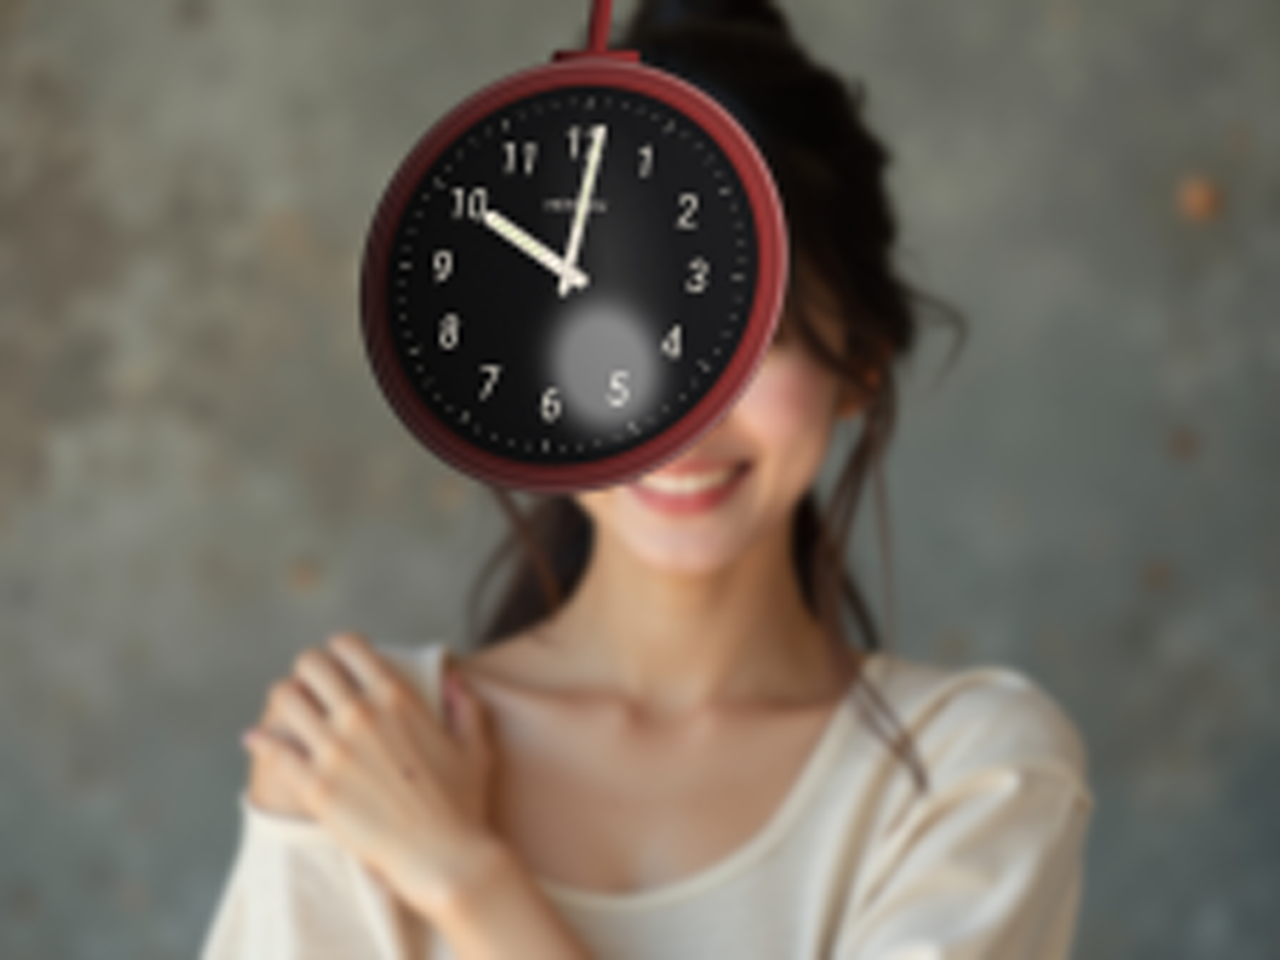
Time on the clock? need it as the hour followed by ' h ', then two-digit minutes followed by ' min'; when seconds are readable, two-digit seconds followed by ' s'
10 h 01 min
